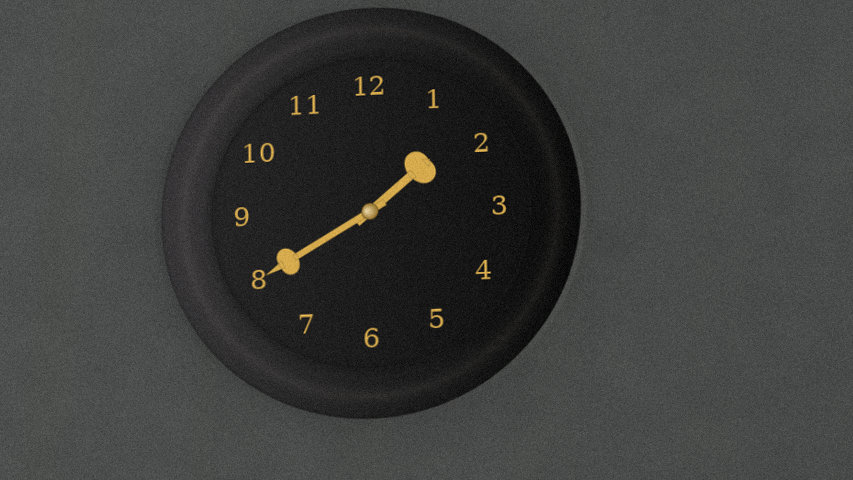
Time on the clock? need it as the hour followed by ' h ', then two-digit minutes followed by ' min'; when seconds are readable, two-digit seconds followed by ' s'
1 h 40 min
